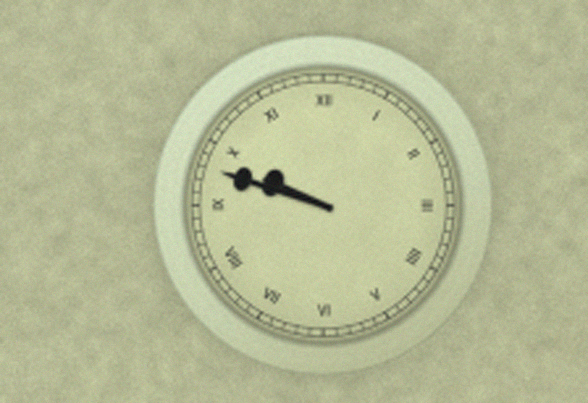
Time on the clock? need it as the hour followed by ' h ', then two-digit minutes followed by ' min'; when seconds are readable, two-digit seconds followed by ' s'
9 h 48 min
